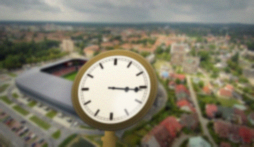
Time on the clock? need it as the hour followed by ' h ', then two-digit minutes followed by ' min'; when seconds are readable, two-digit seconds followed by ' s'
3 h 16 min
